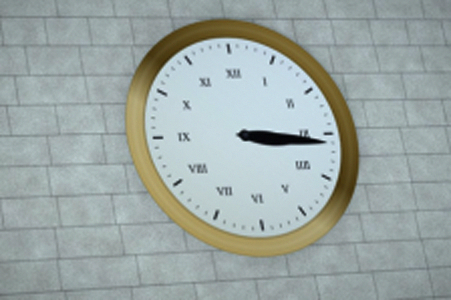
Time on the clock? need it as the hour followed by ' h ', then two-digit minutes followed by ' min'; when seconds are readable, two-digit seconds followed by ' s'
3 h 16 min
